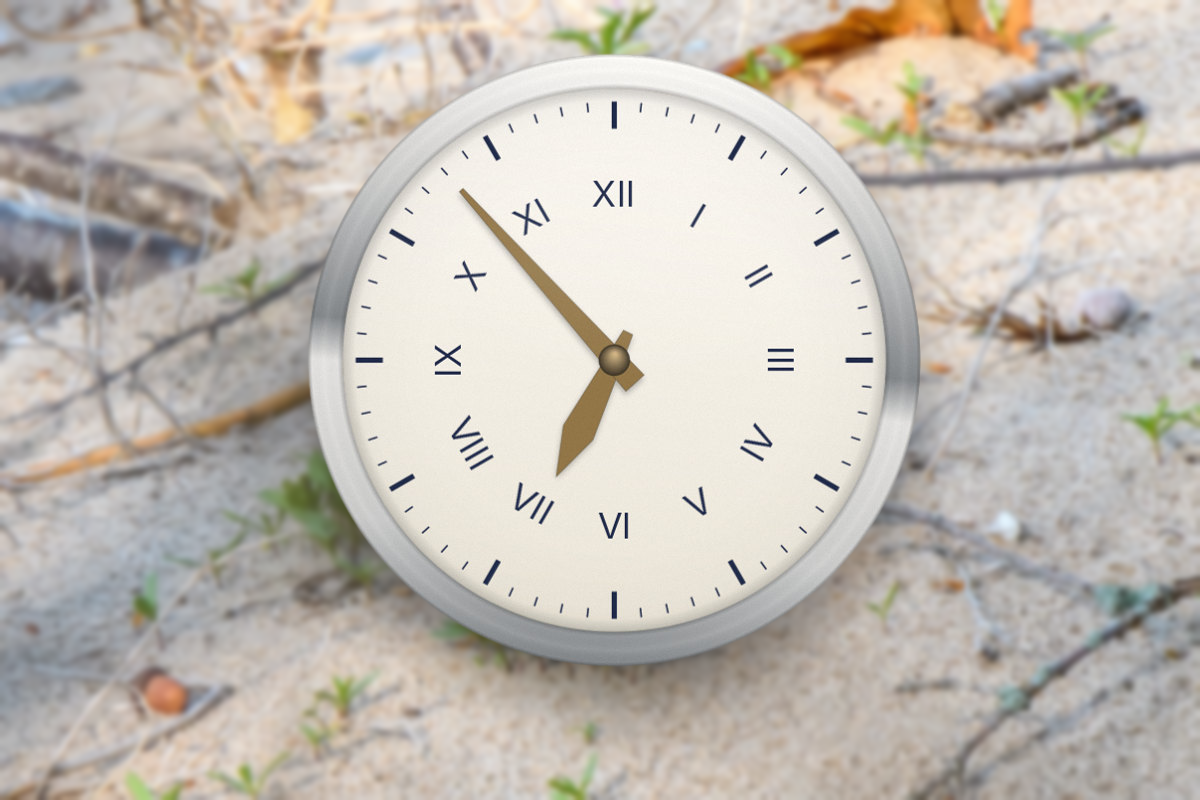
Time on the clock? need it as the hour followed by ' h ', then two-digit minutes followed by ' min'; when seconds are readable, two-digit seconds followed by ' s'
6 h 53 min
